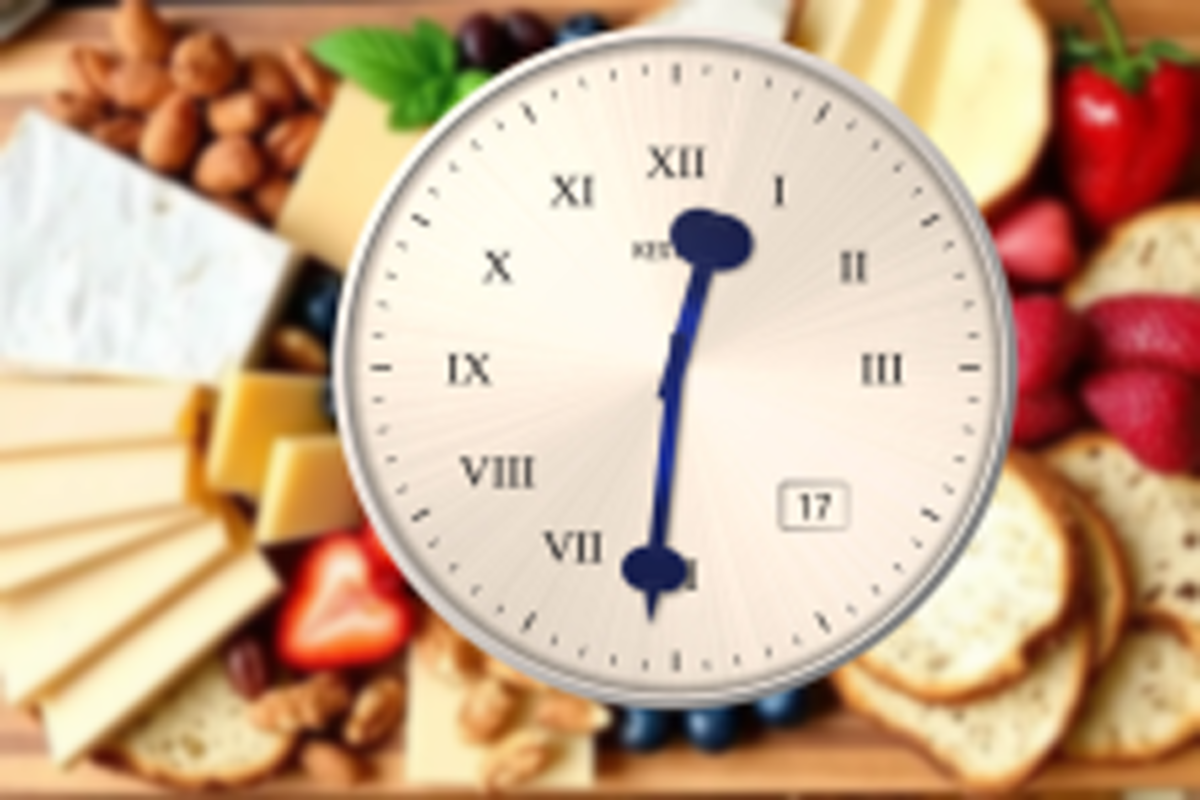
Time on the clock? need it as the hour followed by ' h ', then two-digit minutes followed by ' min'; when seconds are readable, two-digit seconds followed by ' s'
12 h 31 min
